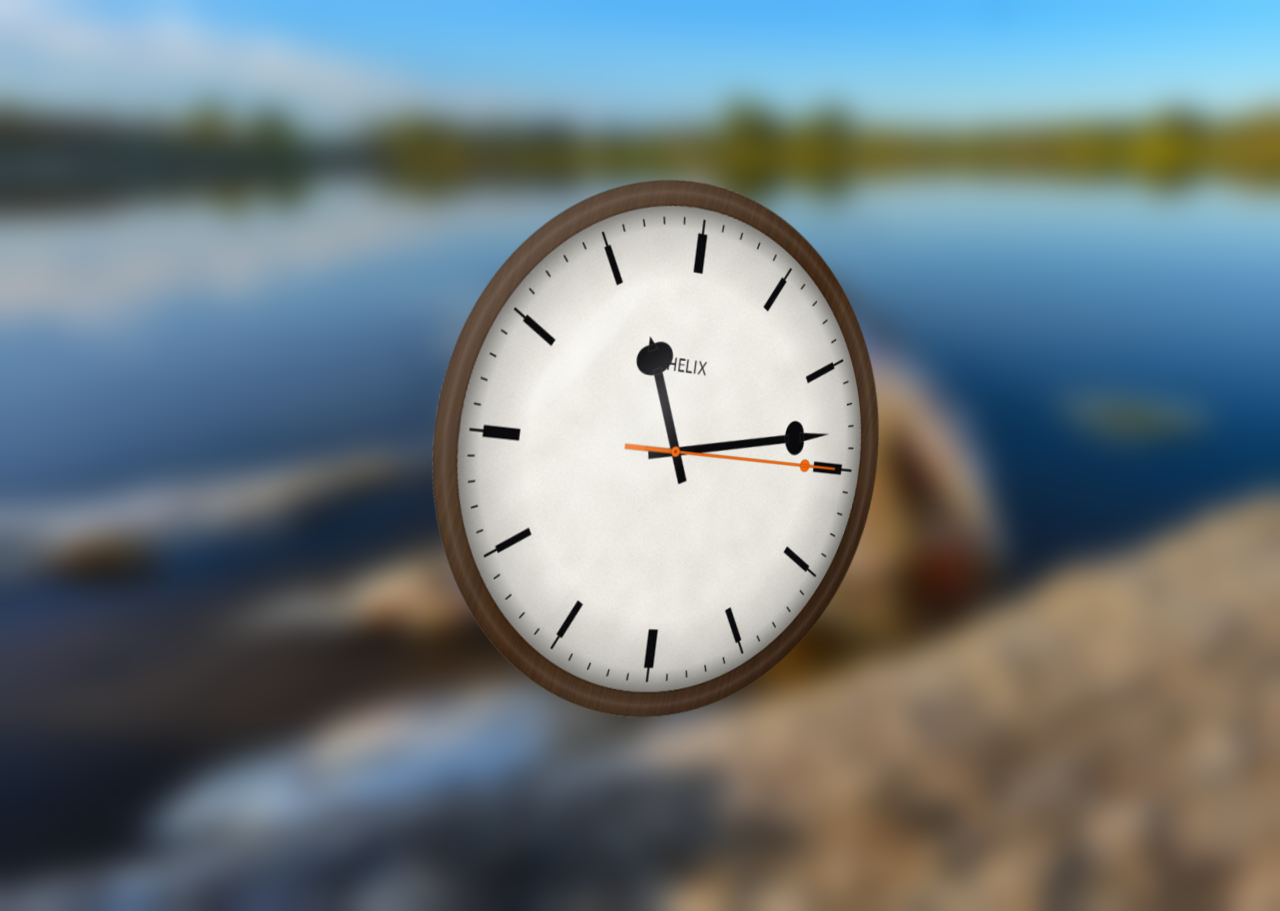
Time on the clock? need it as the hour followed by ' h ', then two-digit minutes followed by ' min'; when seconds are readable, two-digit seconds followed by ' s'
11 h 13 min 15 s
